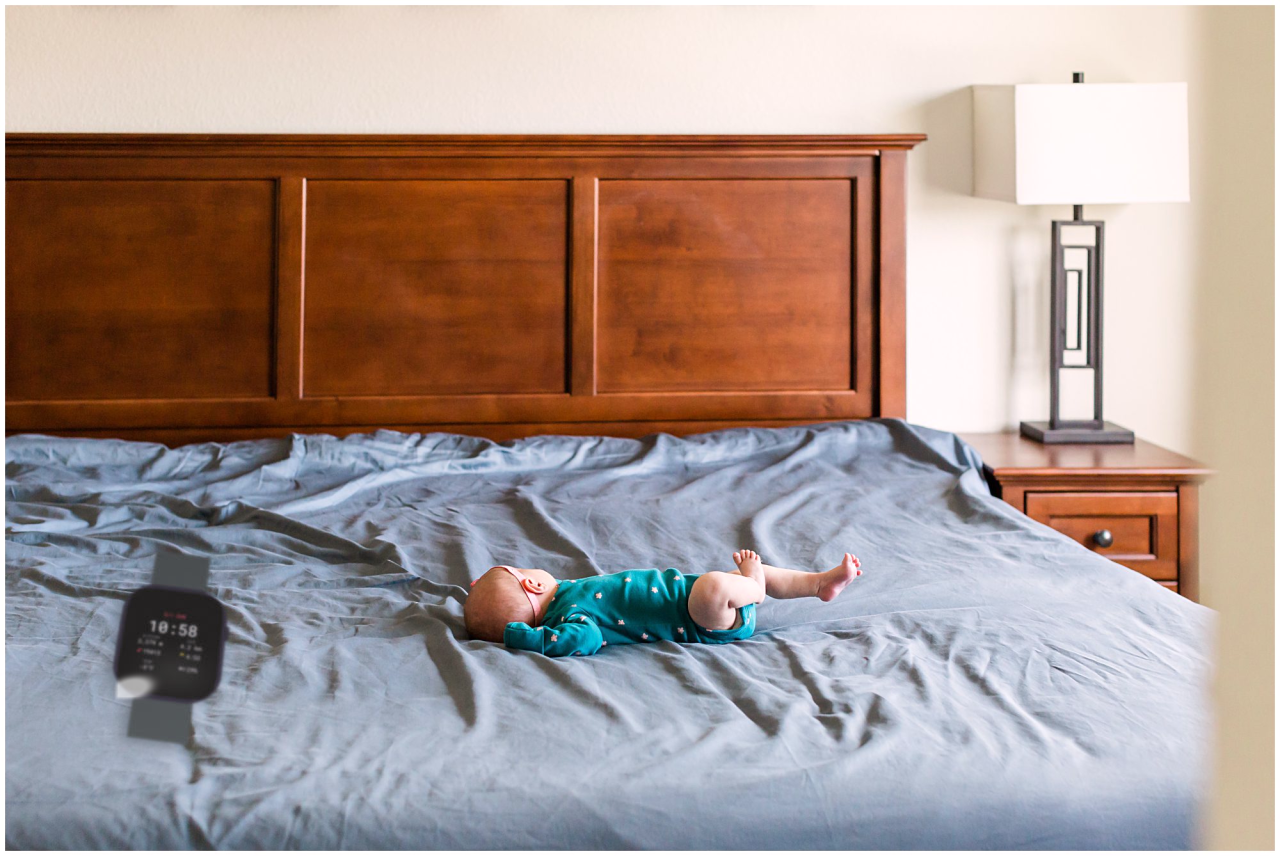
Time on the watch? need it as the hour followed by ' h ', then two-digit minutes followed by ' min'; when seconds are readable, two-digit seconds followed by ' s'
10 h 58 min
